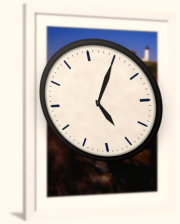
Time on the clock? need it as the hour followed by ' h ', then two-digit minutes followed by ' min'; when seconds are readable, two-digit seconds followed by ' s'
5 h 05 min
